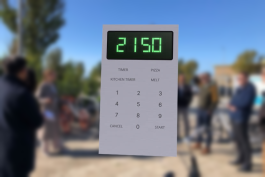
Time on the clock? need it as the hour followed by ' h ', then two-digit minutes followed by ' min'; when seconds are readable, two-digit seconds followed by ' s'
21 h 50 min
